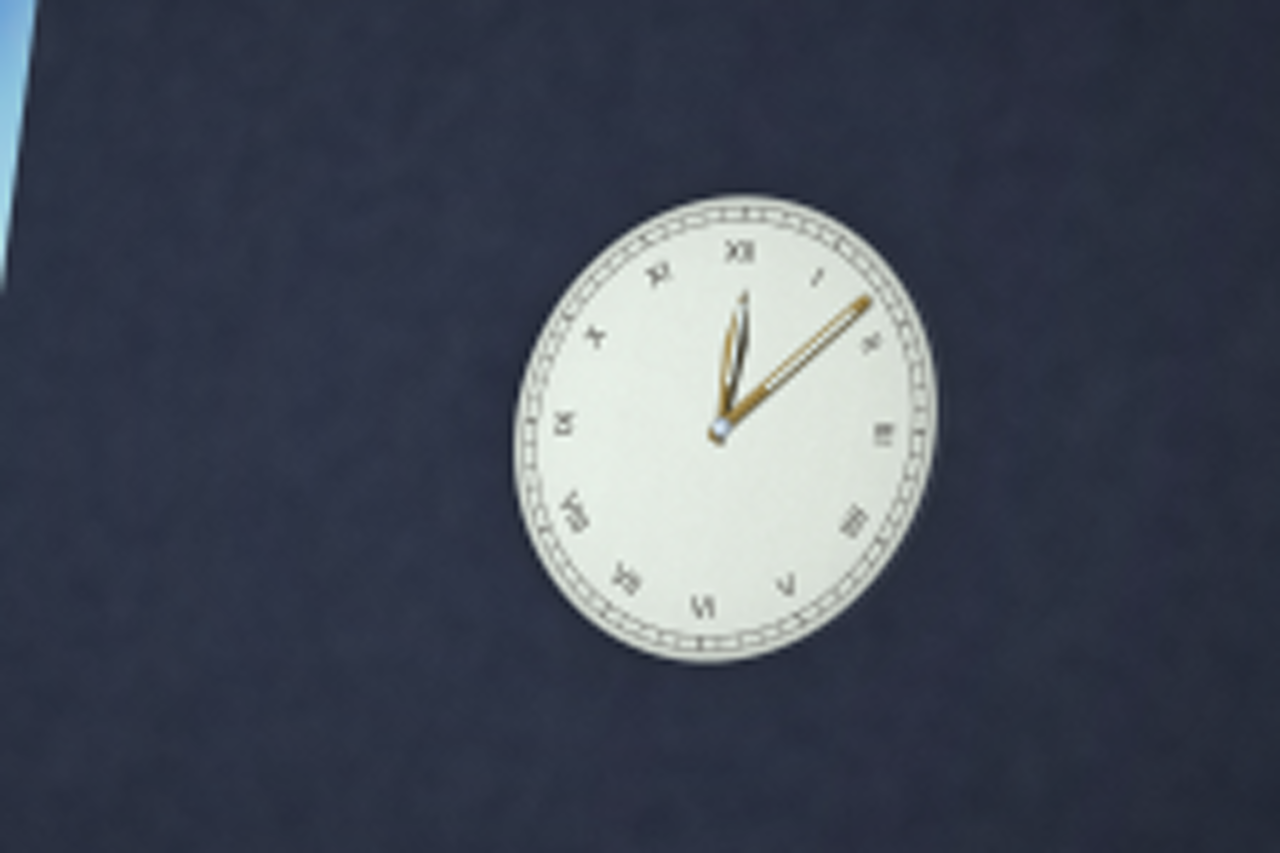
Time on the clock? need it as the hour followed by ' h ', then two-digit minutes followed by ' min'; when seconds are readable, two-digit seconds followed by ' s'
12 h 08 min
